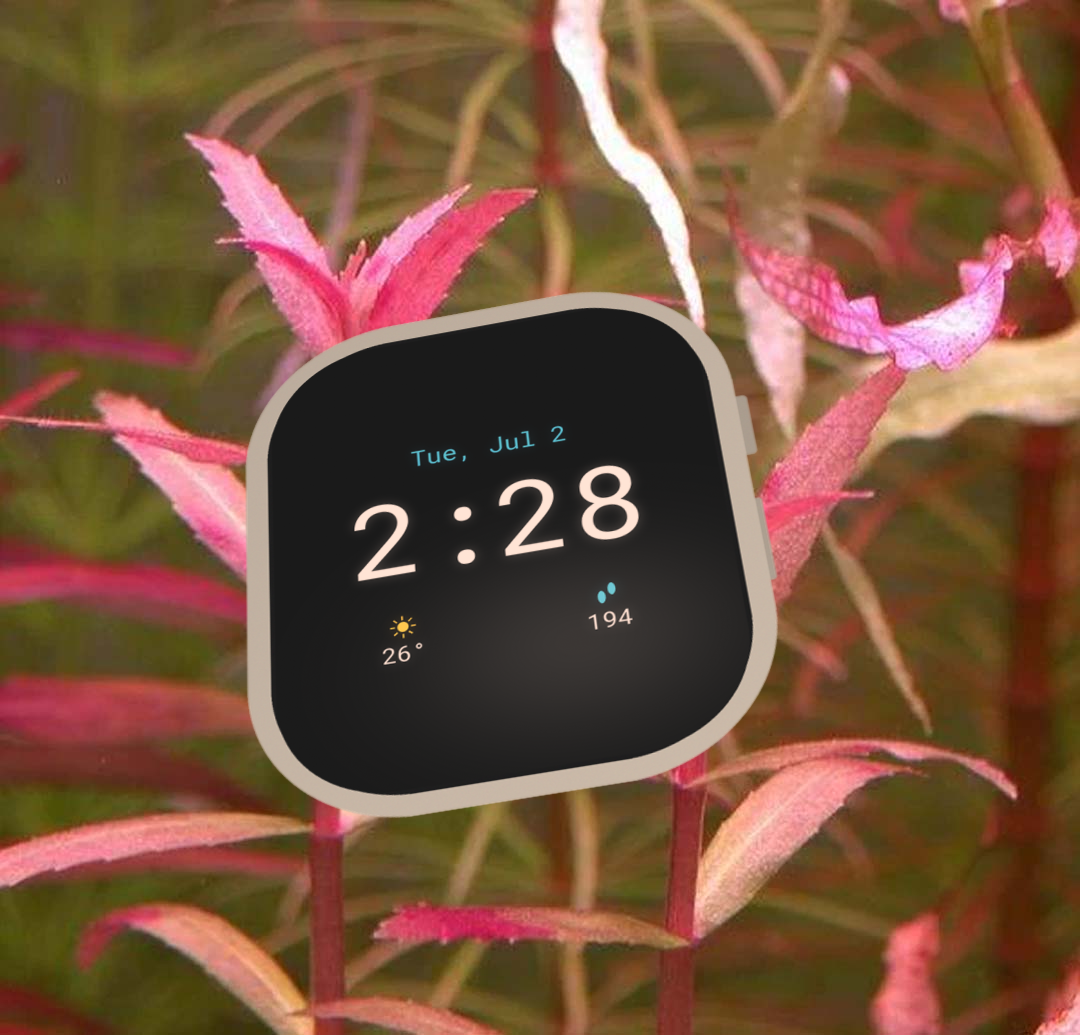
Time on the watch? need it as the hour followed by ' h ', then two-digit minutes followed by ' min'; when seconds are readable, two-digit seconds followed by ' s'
2 h 28 min
